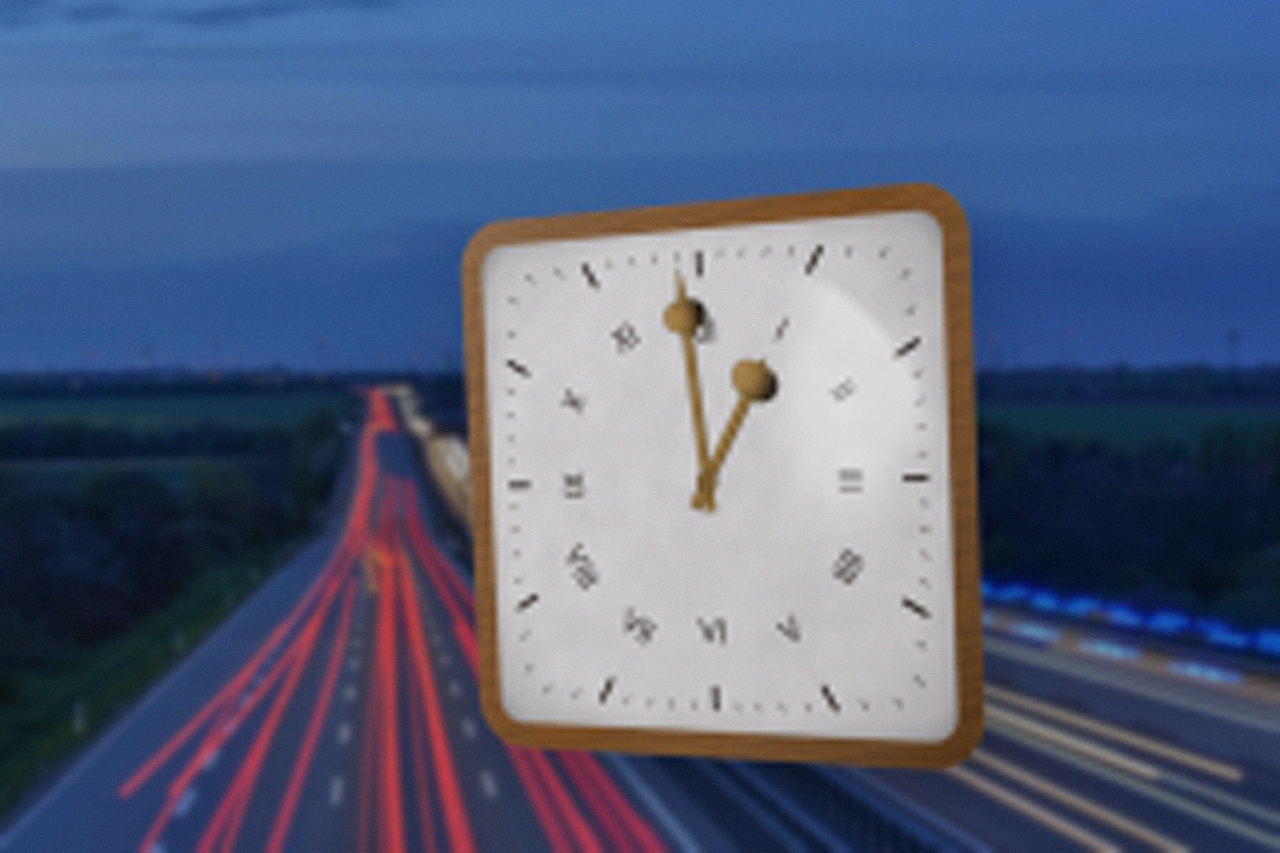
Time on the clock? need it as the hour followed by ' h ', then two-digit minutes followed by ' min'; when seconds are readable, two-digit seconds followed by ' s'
12 h 59 min
